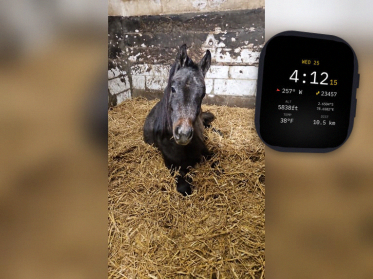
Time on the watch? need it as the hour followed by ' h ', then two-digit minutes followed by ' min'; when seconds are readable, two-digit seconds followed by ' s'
4 h 12 min
